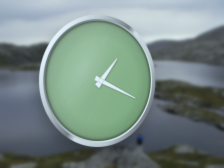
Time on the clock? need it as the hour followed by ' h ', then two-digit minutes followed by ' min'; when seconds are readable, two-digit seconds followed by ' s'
1 h 19 min
